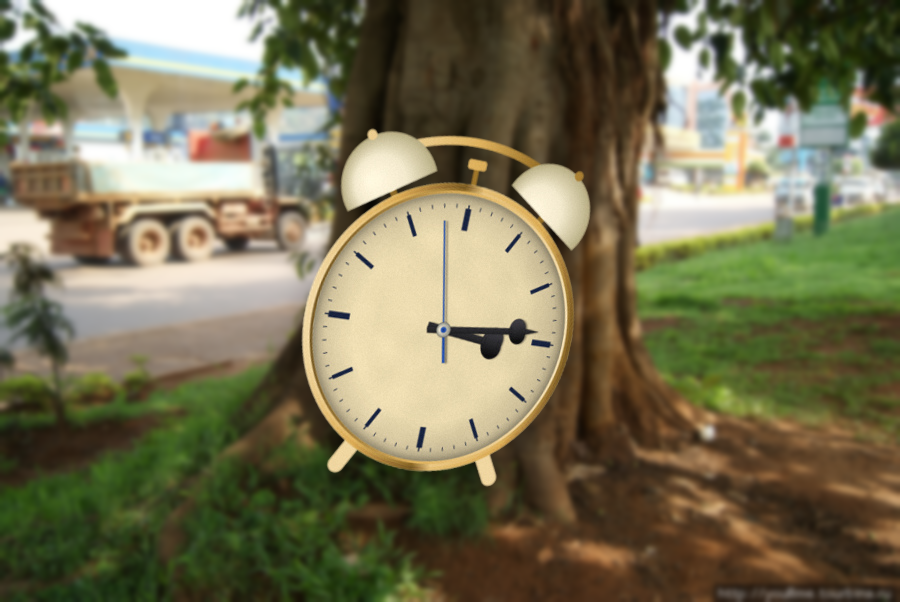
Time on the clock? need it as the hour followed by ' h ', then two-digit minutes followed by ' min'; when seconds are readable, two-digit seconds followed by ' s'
3 h 13 min 58 s
